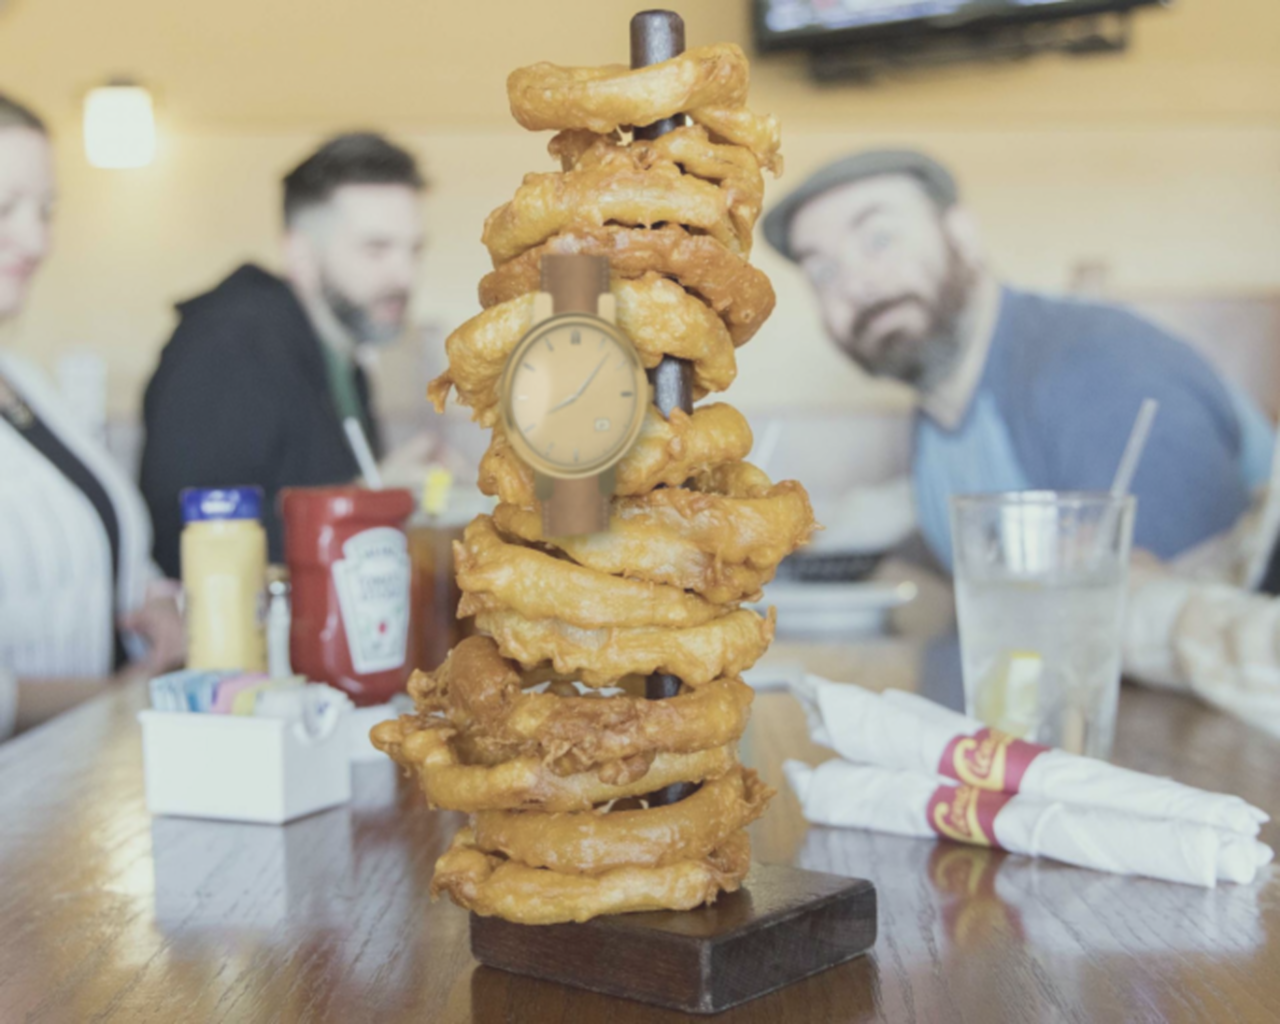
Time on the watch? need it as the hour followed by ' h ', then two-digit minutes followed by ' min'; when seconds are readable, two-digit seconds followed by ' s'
8 h 07 min
